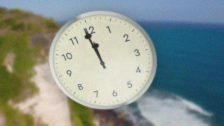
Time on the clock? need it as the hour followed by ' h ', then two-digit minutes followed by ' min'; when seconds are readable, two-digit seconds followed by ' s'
11 h 59 min
